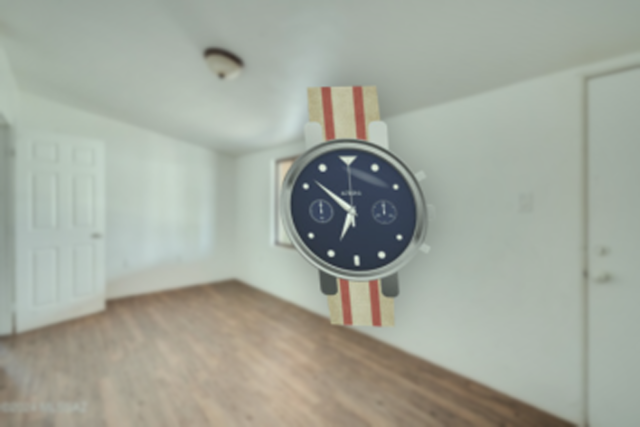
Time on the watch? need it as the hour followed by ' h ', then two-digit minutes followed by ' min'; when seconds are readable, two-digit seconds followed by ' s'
6 h 52 min
